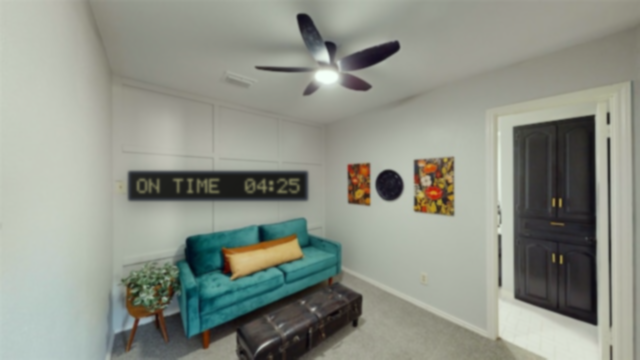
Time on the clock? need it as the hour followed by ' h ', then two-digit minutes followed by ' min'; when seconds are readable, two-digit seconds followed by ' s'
4 h 25 min
